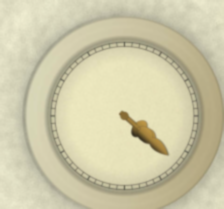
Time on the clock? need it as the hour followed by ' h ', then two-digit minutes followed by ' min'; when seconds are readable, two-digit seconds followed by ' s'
4 h 22 min
